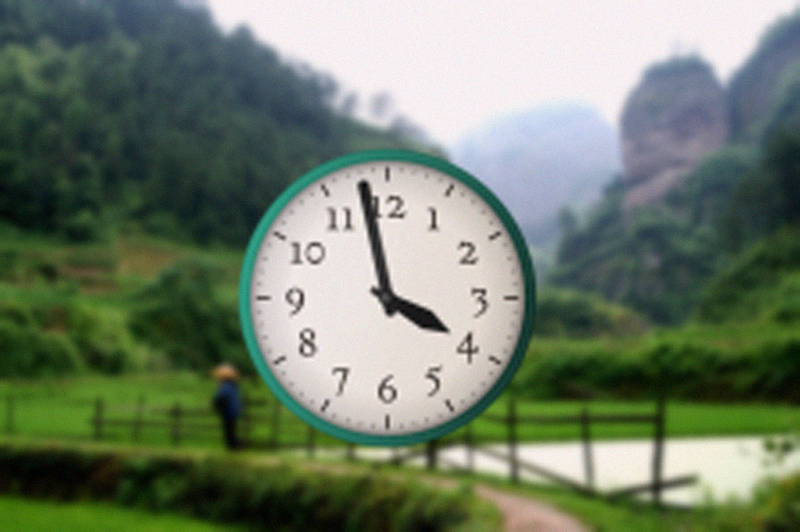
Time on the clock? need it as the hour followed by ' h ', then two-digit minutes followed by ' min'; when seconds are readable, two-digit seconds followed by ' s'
3 h 58 min
